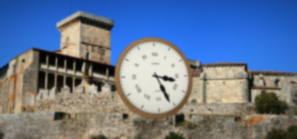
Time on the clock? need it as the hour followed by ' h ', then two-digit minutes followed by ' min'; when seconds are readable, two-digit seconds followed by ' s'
3 h 26 min
